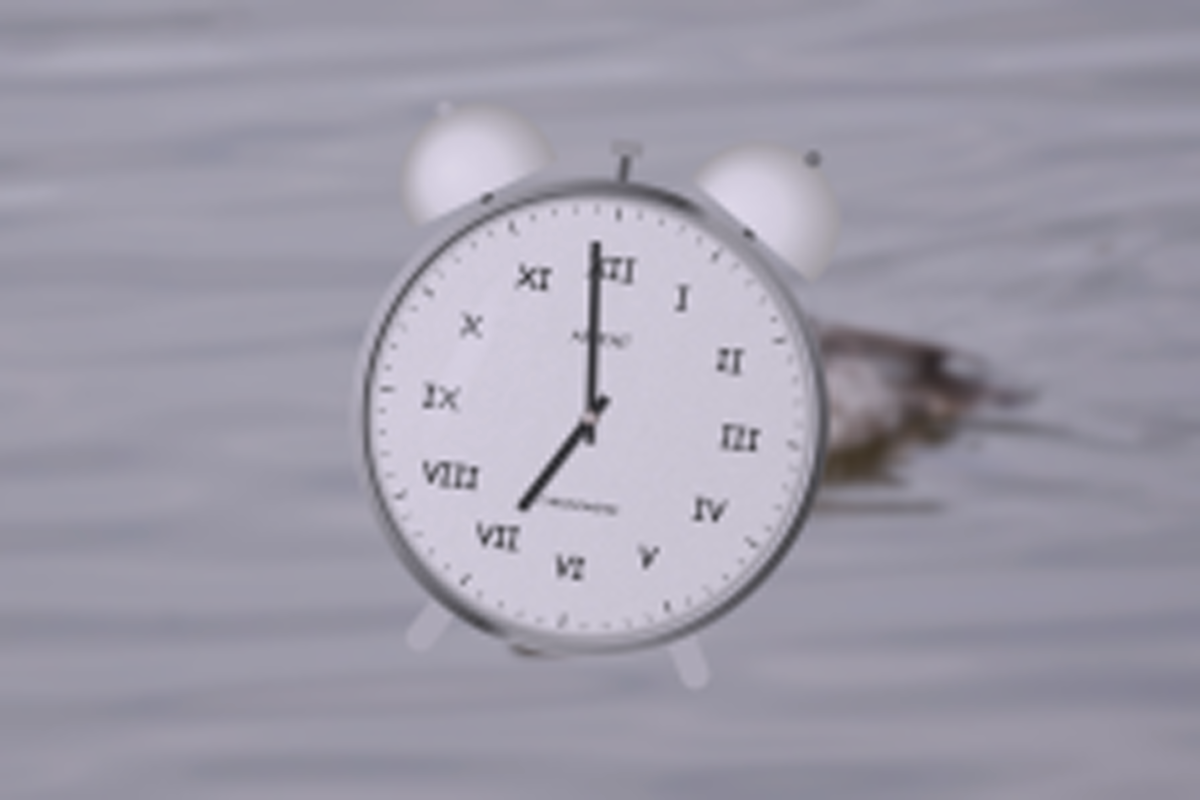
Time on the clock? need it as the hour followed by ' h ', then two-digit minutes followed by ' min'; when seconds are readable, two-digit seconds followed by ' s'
6 h 59 min
